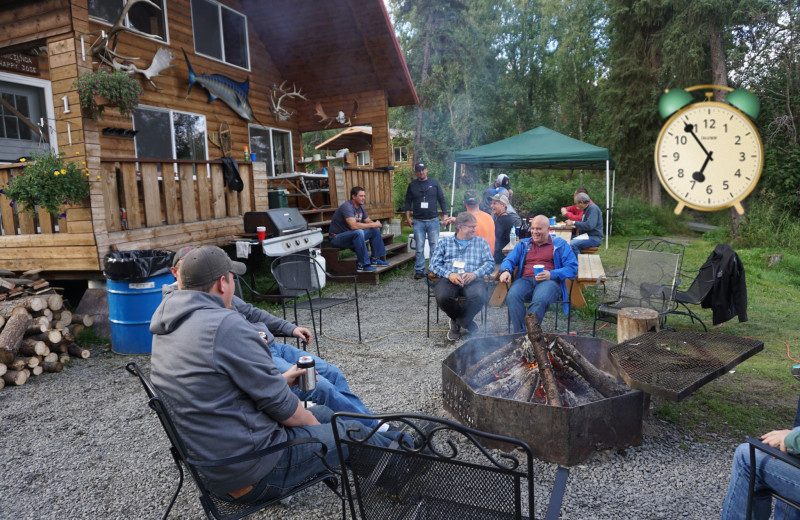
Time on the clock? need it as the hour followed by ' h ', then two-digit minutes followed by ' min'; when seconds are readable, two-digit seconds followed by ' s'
6 h 54 min
